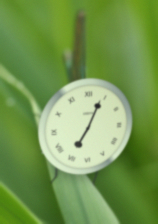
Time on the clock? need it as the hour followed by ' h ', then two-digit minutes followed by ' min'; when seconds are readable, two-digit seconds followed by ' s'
7 h 04 min
